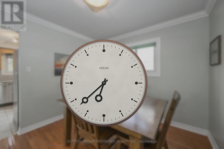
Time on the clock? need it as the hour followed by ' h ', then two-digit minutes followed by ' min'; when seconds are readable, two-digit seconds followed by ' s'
6 h 38 min
